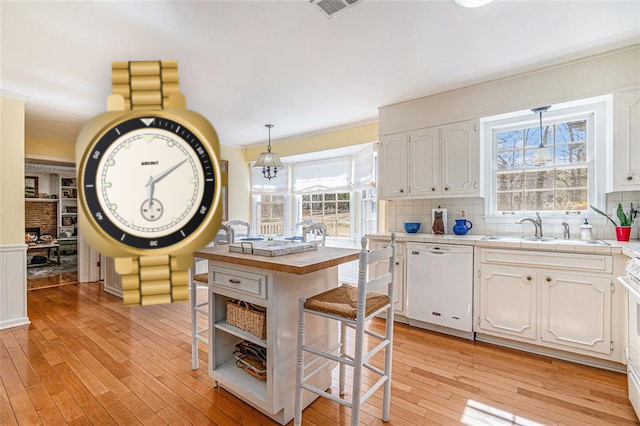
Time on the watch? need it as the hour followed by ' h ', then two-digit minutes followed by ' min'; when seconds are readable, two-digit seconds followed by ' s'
6 h 10 min
